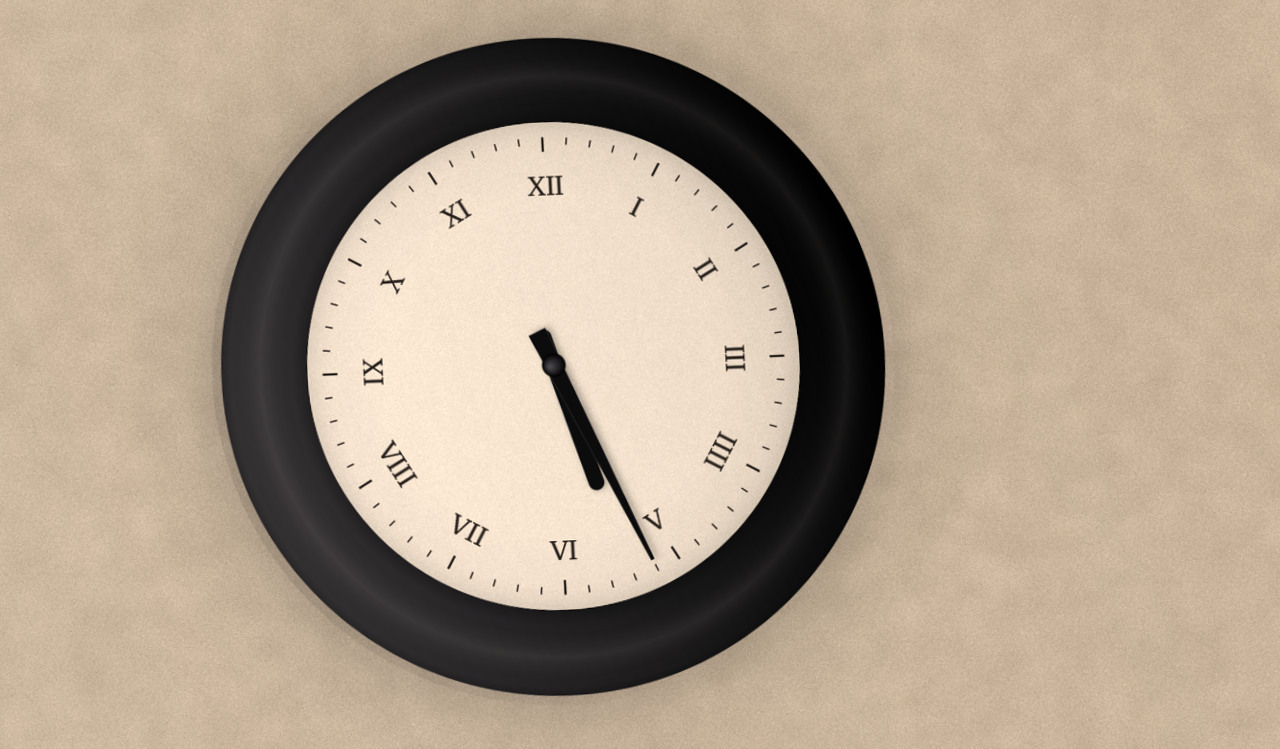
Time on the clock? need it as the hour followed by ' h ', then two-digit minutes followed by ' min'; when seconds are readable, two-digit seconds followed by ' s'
5 h 26 min
